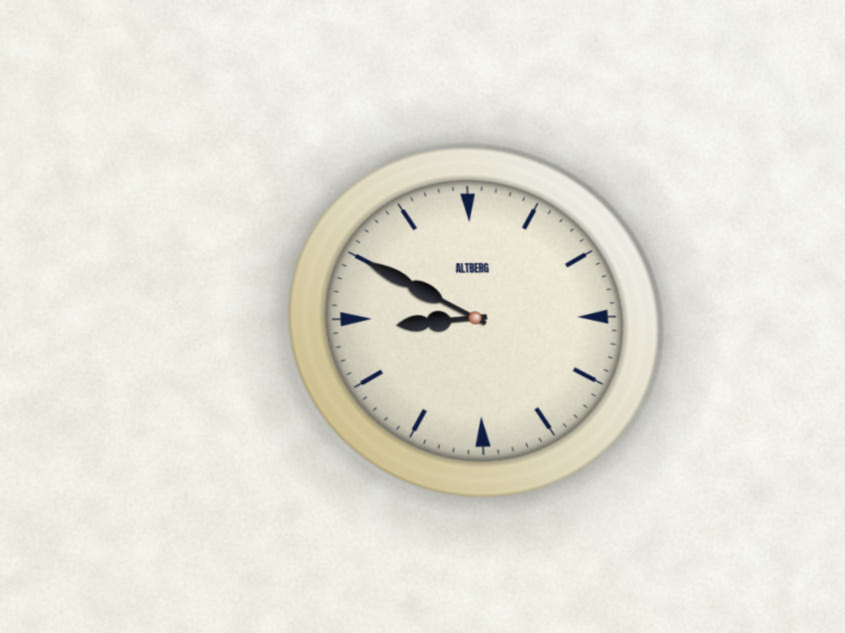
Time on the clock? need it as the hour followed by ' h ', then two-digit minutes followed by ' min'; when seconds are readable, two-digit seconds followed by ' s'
8 h 50 min
